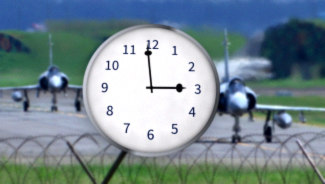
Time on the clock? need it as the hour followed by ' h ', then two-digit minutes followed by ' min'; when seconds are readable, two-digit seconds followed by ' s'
2 h 59 min
